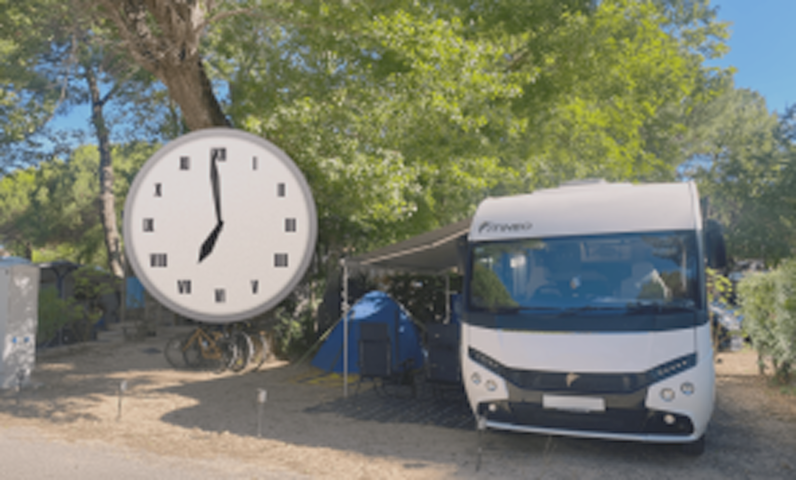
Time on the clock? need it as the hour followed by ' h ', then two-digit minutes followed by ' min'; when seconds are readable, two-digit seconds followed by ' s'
6 h 59 min
